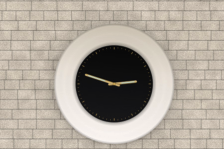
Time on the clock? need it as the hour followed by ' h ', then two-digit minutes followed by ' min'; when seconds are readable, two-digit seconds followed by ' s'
2 h 48 min
